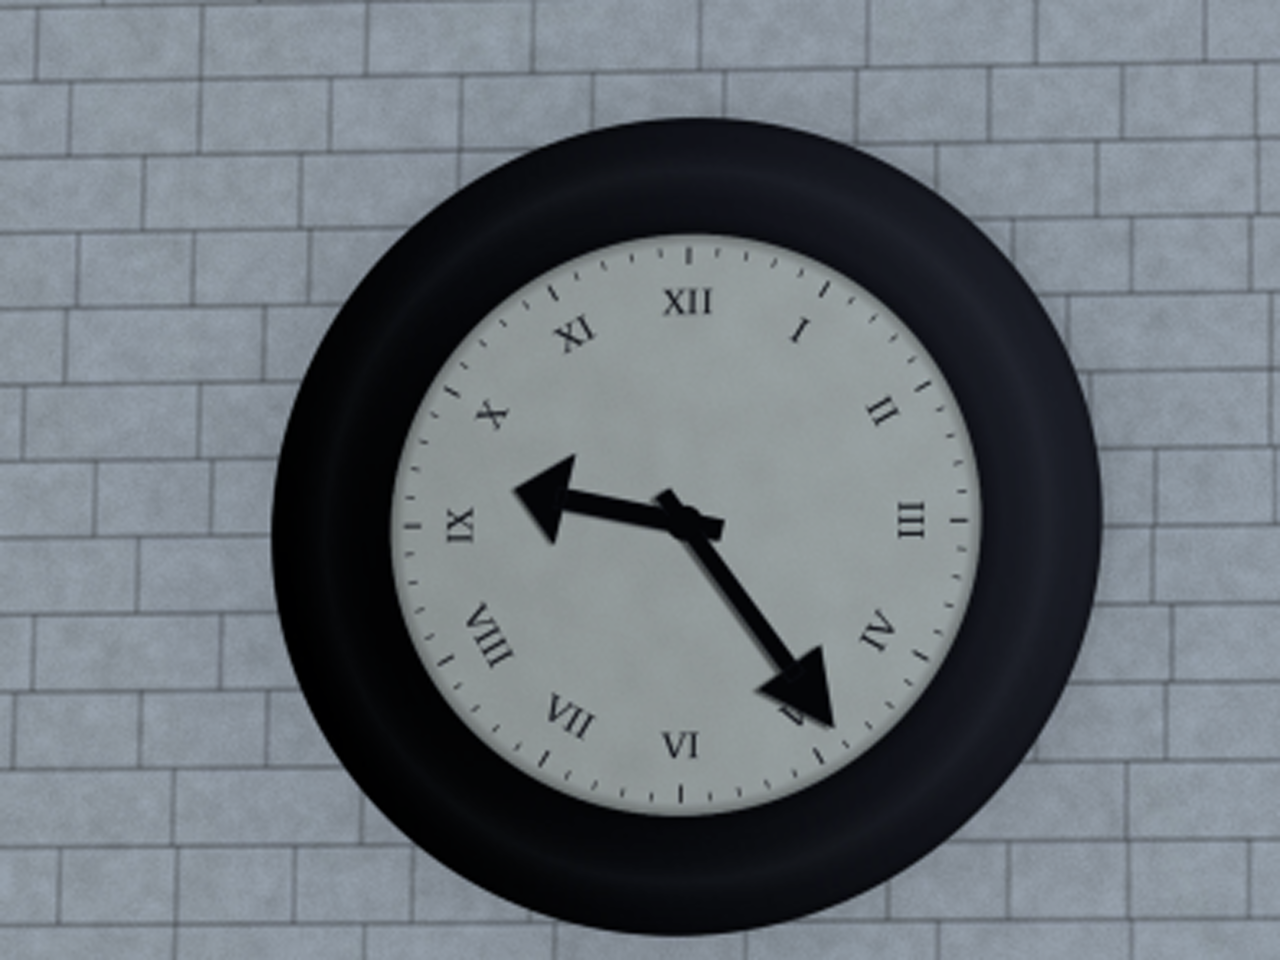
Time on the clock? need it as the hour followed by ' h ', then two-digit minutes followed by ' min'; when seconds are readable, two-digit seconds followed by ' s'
9 h 24 min
